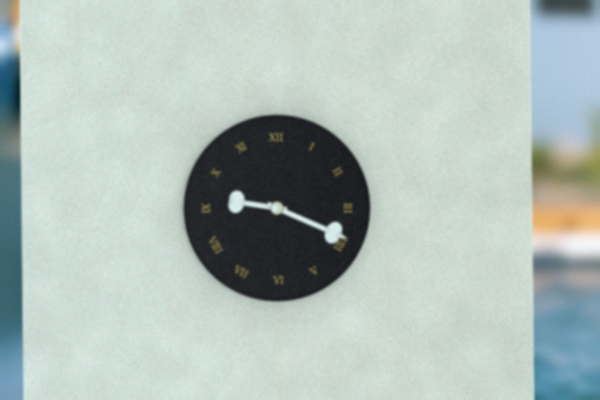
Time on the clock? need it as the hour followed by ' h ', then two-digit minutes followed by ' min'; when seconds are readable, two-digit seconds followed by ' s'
9 h 19 min
